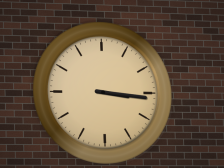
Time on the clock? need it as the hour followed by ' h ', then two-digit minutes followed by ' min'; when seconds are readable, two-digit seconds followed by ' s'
3 h 16 min
